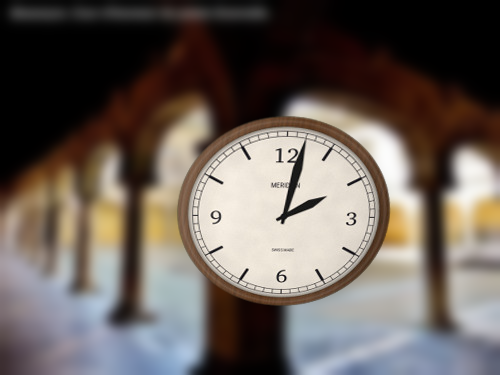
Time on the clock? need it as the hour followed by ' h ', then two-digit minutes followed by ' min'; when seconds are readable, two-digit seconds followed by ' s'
2 h 02 min
